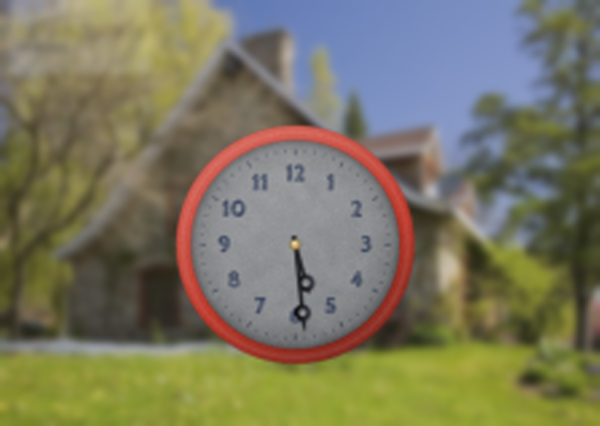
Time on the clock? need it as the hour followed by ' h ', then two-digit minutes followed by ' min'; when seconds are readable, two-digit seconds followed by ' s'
5 h 29 min
